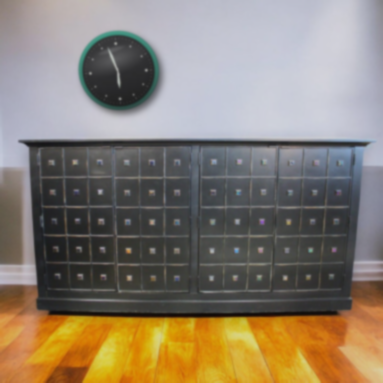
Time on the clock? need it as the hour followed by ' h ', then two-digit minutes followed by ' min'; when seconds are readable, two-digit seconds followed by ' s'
5 h 57 min
